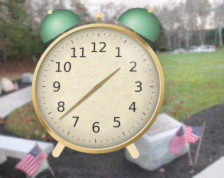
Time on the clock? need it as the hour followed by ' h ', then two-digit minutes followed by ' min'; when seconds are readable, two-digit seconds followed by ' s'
1 h 38 min
